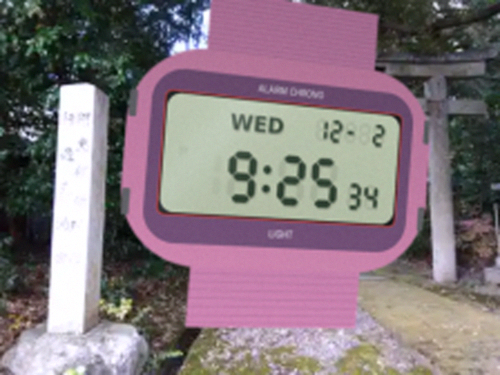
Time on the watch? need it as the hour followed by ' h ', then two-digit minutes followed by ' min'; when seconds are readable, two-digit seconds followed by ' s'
9 h 25 min 34 s
